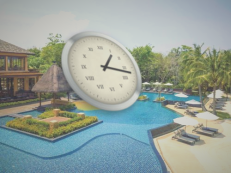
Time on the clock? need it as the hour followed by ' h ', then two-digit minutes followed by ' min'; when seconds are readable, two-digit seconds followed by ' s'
1 h 17 min
